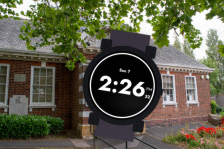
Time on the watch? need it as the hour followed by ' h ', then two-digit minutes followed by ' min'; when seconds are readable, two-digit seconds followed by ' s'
2 h 26 min
